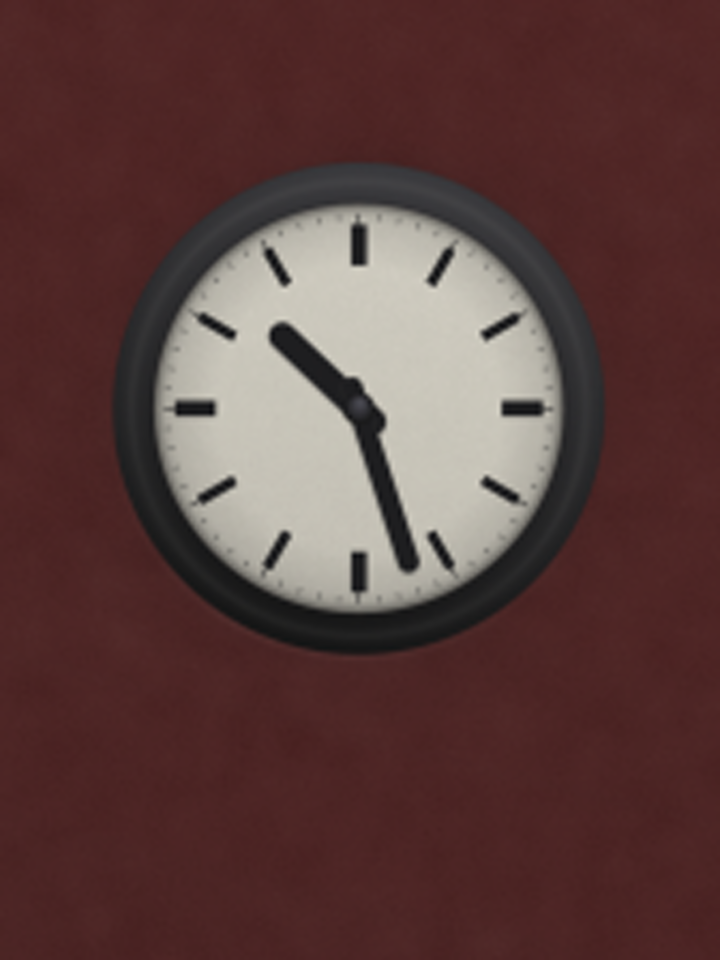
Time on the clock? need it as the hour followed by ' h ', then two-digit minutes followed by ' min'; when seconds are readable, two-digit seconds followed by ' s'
10 h 27 min
